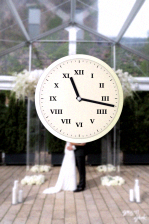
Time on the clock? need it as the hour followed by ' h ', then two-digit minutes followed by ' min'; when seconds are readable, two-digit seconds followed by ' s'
11 h 17 min
